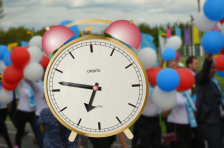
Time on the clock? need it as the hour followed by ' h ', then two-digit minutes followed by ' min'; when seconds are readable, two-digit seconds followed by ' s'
6 h 47 min
